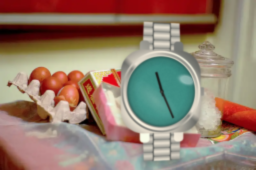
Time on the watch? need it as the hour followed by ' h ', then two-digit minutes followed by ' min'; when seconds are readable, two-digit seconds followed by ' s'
11 h 26 min
